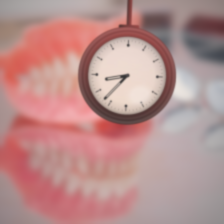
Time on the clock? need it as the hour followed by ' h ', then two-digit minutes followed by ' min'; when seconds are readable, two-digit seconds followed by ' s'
8 h 37 min
